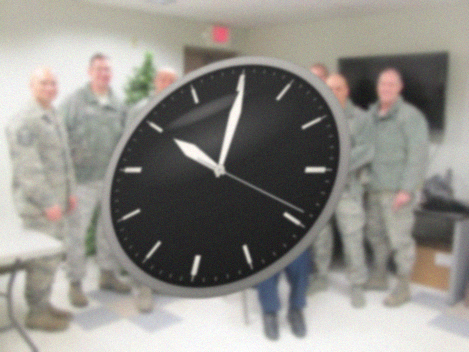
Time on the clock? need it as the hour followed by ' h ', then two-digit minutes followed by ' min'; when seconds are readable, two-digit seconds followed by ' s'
10 h 00 min 19 s
